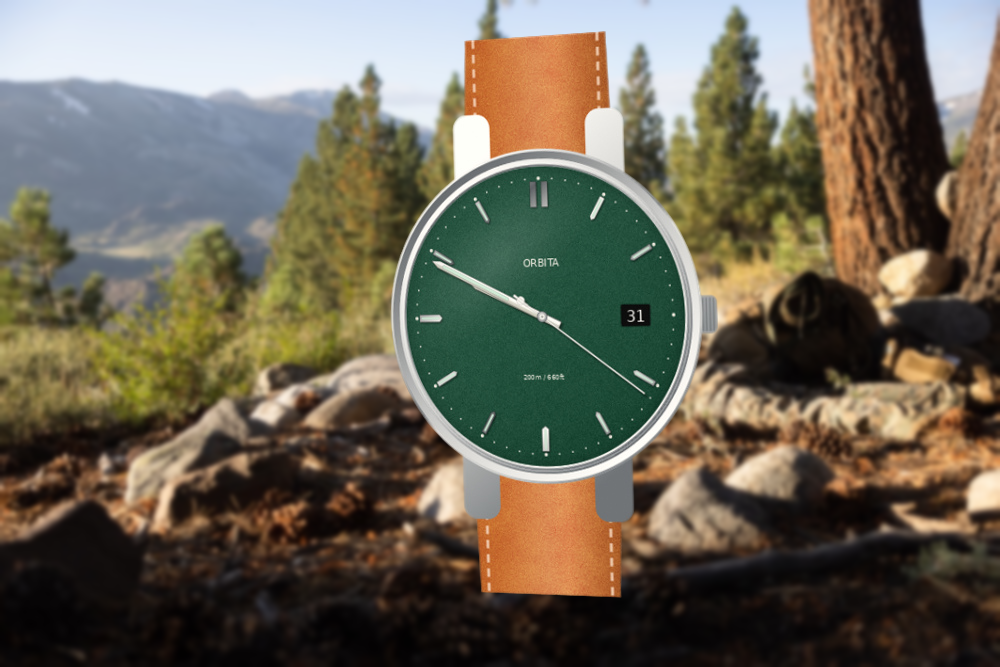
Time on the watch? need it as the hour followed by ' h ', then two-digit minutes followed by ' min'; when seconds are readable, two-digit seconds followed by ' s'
9 h 49 min 21 s
